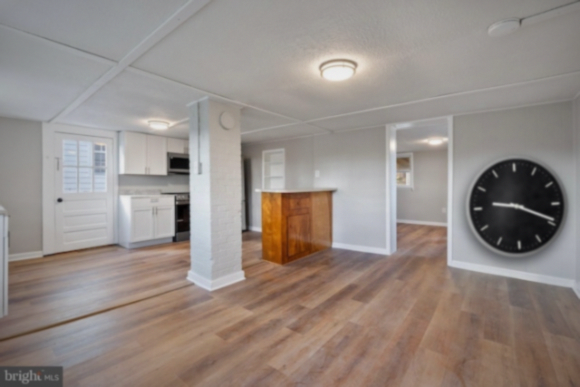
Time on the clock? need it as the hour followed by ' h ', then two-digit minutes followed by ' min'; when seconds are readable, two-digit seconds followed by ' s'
9 h 19 min
